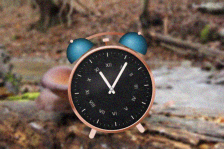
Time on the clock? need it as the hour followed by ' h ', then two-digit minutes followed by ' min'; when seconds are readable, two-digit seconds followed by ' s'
11 h 06 min
